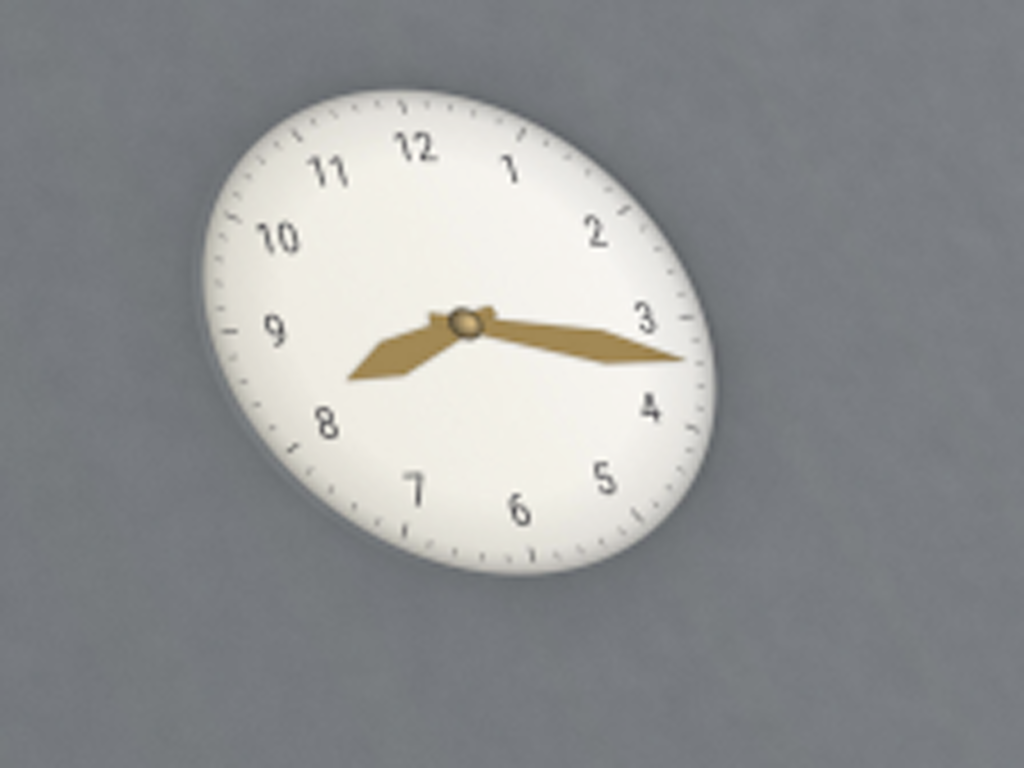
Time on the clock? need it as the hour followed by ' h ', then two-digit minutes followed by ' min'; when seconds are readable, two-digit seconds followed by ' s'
8 h 17 min
